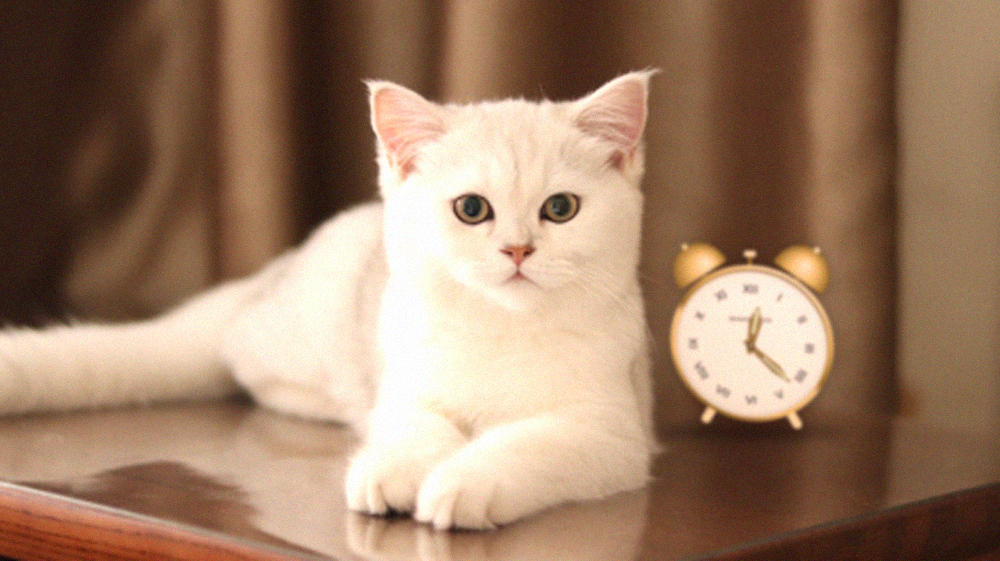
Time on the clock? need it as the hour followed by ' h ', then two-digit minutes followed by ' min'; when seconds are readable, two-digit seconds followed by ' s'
12 h 22 min
